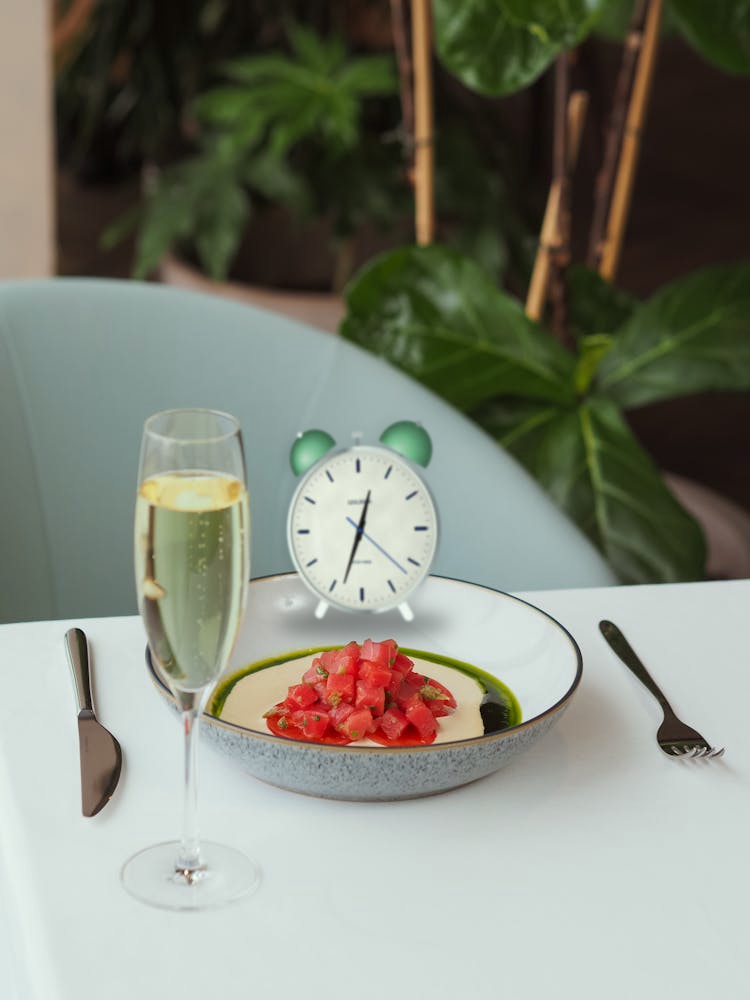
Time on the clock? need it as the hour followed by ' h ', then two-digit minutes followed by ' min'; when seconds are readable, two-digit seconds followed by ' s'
12 h 33 min 22 s
